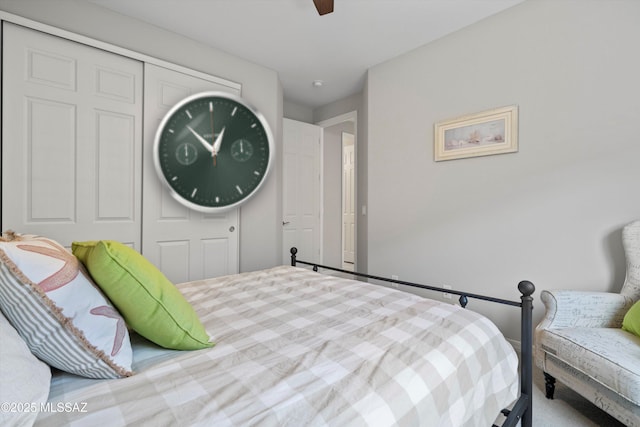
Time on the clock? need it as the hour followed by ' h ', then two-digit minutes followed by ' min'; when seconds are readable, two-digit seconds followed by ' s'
12 h 53 min
